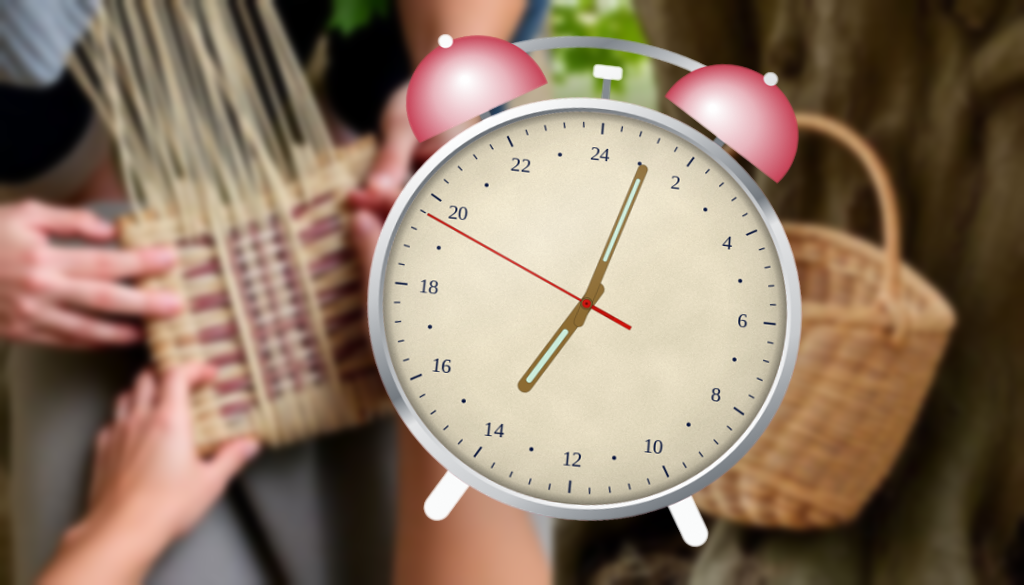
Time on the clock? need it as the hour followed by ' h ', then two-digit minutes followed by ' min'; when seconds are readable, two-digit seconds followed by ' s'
14 h 02 min 49 s
